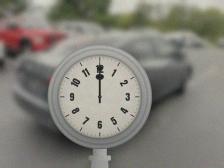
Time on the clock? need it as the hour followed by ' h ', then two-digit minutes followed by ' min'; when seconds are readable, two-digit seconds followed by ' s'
12 h 00 min
